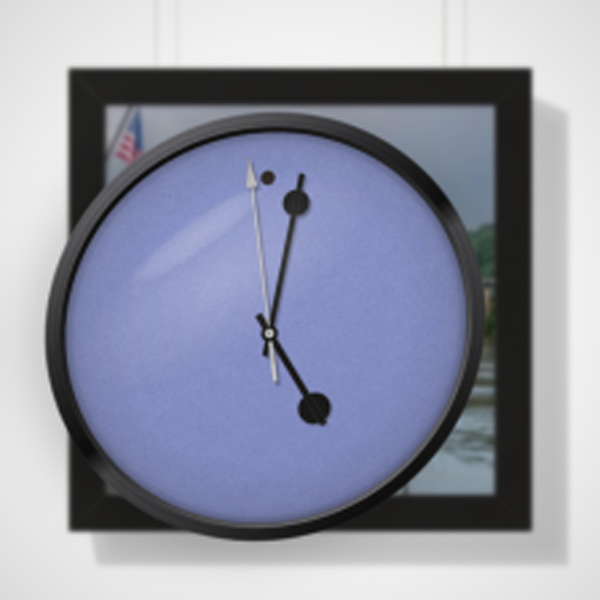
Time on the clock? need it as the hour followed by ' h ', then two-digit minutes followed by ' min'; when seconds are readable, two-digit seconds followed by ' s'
5 h 01 min 59 s
